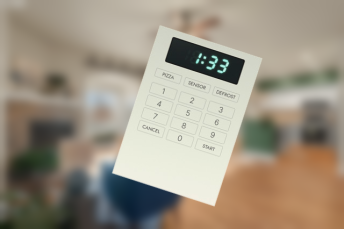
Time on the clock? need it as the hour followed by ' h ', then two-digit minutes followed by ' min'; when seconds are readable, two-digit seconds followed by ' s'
1 h 33 min
